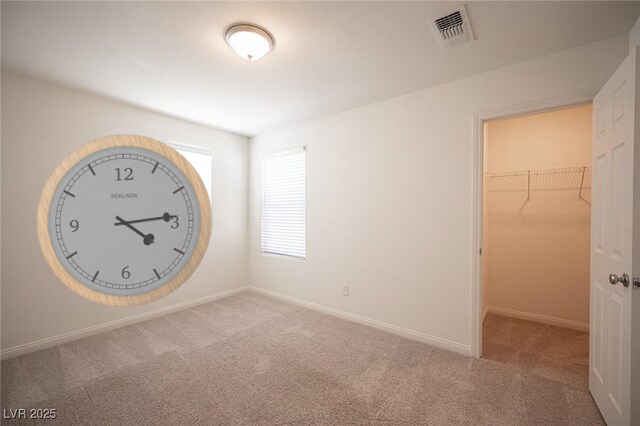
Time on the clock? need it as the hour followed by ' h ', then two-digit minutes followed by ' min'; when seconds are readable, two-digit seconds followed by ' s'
4 h 14 min
